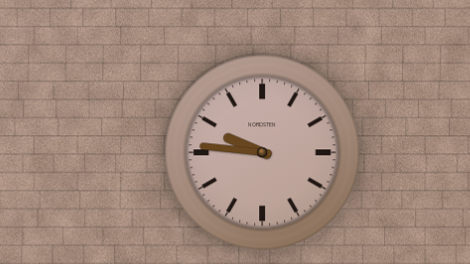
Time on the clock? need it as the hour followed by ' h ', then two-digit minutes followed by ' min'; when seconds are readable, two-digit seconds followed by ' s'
9 h 46 min
